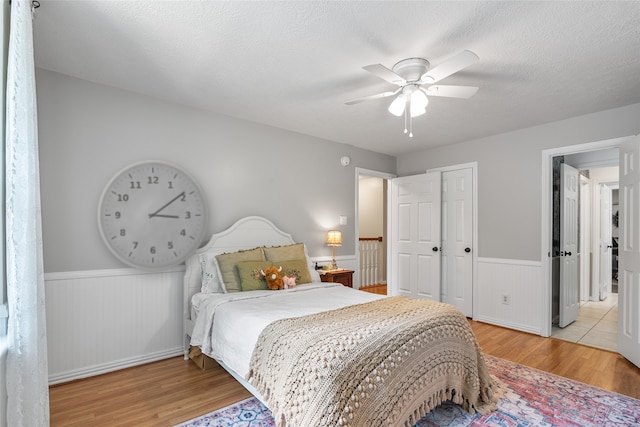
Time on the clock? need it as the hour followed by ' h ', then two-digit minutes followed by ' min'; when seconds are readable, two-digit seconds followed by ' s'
3 h 09 min
